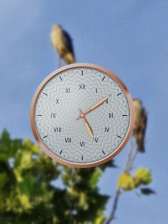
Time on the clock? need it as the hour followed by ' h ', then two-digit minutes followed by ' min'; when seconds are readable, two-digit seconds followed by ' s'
5 h 09 min
